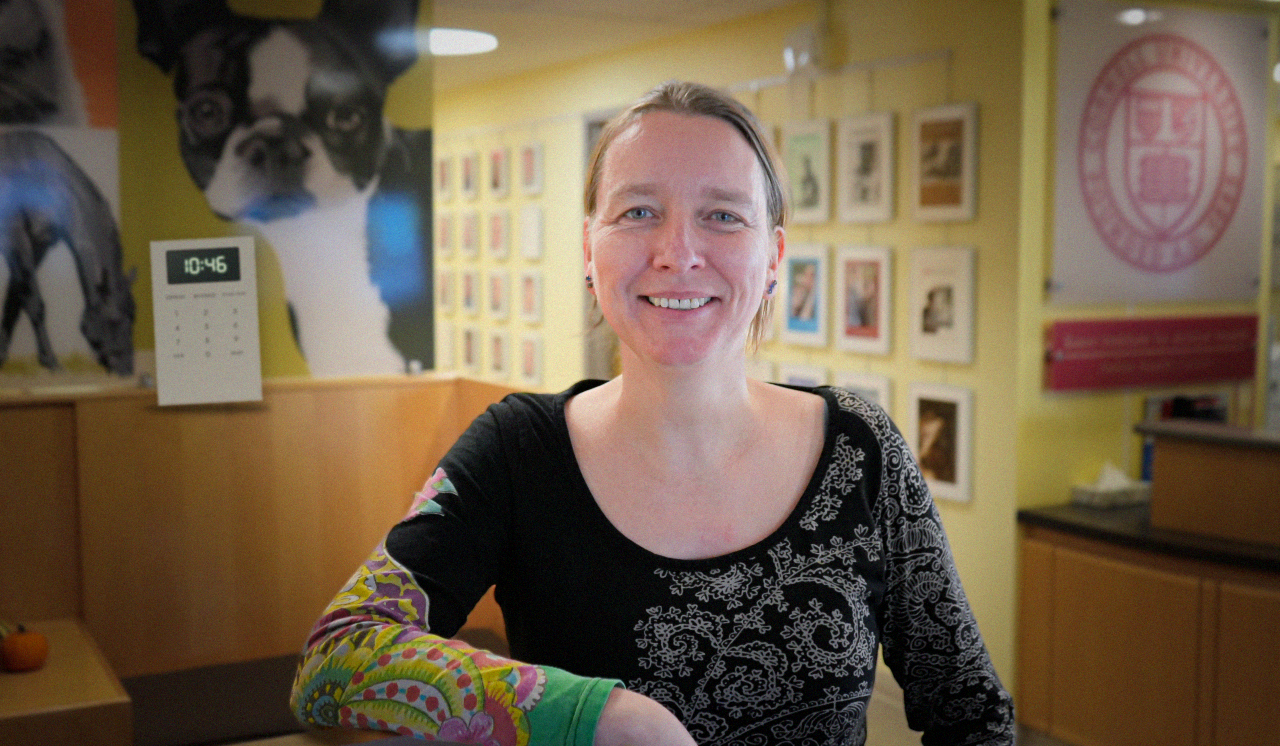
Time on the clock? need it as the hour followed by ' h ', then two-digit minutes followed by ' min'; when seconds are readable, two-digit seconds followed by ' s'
10 h 46 min
